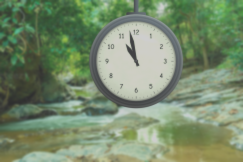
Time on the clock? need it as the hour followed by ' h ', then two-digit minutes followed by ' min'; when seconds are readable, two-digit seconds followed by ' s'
10 h 58 min
